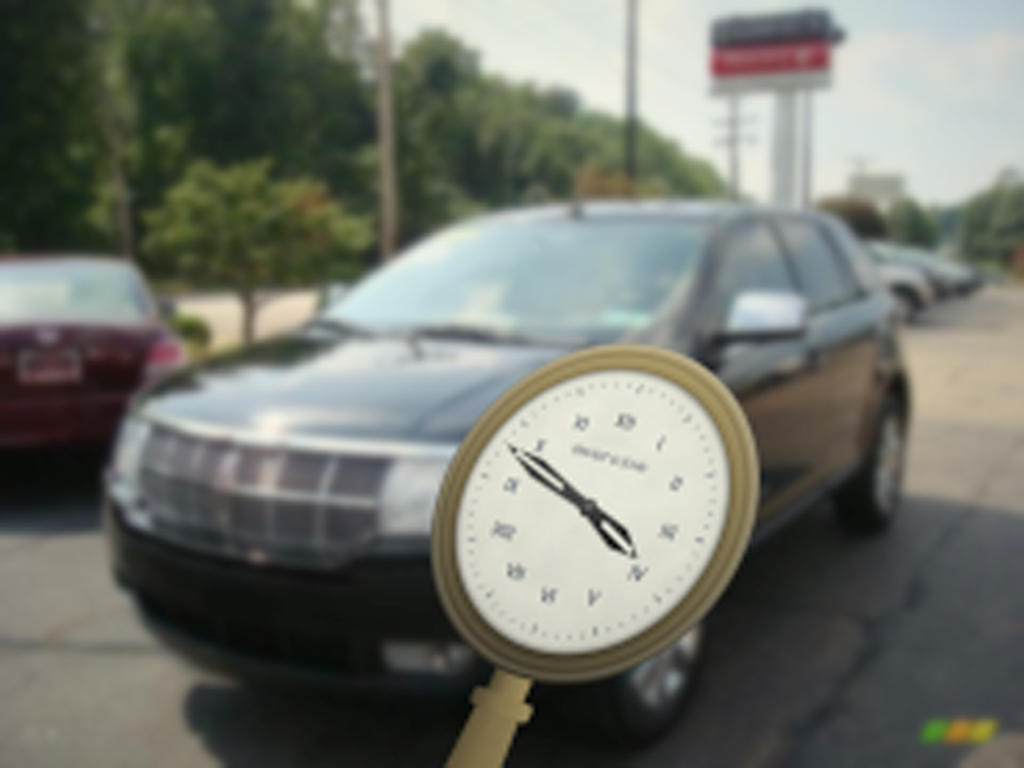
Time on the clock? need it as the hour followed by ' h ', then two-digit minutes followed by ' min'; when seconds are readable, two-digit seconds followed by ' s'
3 h 48 min
